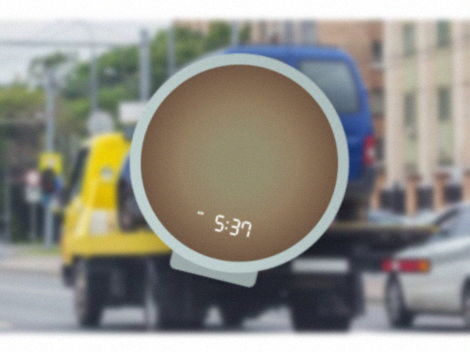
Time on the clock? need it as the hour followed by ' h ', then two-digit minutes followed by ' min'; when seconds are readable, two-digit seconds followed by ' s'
5 h 37 min
